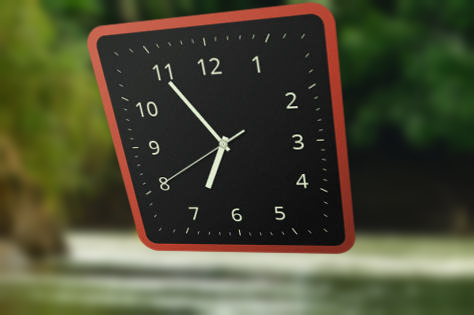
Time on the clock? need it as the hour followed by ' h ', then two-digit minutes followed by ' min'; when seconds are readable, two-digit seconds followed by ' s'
6 h 54 min 40 s
